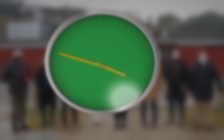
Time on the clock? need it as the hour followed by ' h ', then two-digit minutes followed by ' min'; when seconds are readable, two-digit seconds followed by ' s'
3 h 48 min
